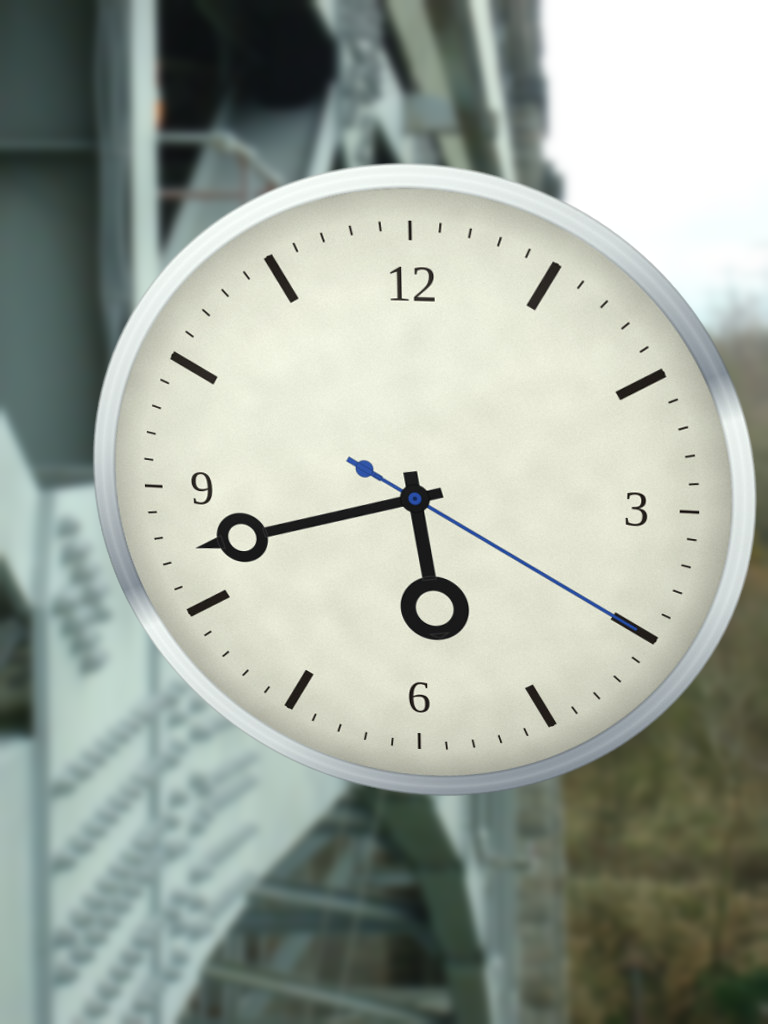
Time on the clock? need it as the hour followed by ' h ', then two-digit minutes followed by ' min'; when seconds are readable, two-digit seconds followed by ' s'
5 h 42 min 20 s
